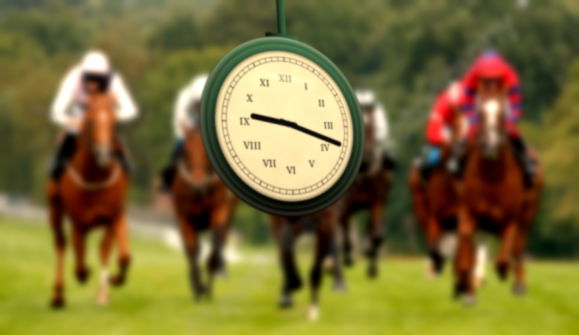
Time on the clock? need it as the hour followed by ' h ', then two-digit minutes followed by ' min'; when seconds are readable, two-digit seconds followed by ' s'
9 h 18 min
